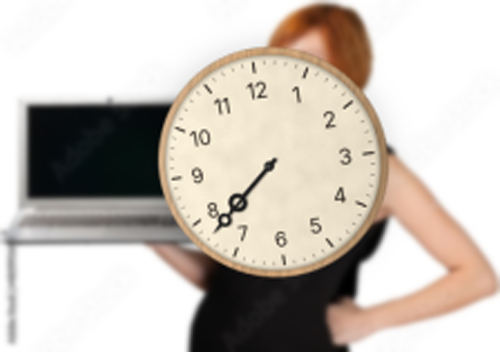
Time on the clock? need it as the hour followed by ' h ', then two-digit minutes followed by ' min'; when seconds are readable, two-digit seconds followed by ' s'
7 h 38 min
